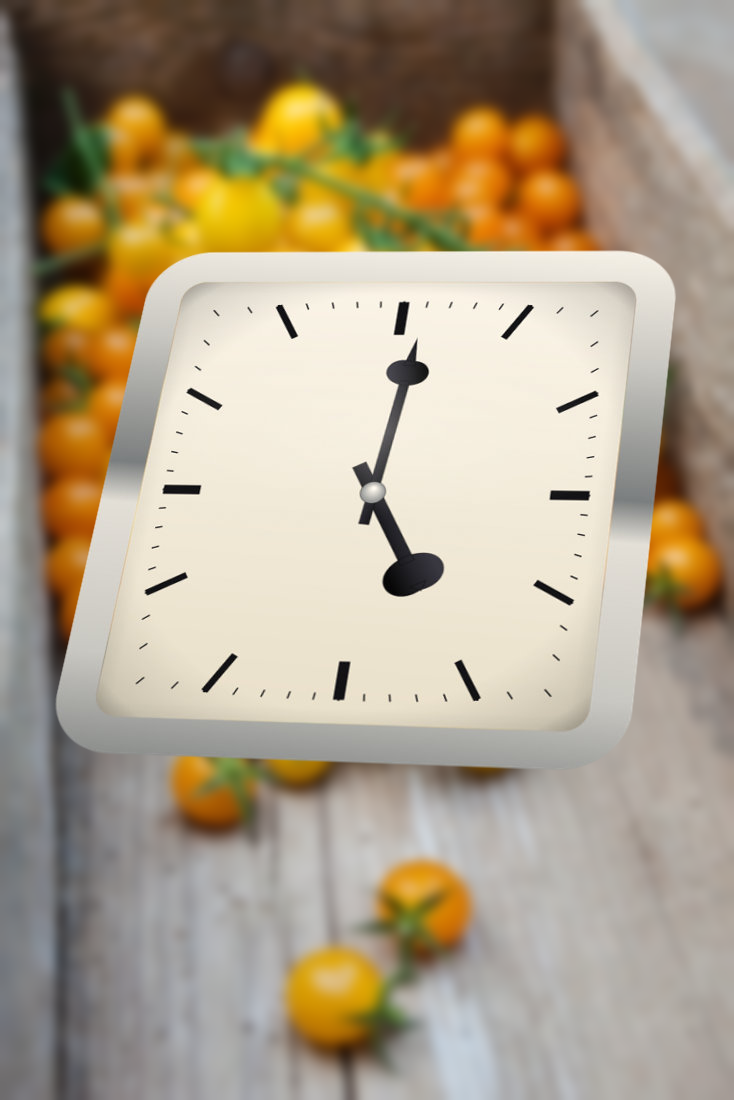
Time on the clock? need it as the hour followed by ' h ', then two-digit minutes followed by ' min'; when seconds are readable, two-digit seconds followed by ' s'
5 h 01 min
